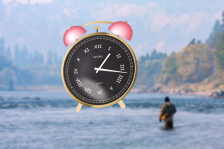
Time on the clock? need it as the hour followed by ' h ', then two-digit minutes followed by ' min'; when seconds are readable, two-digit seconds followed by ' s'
1 h 17 min
